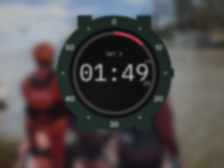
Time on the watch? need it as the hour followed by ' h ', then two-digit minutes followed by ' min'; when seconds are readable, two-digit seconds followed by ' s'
1 h 49 min
